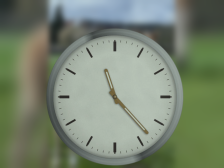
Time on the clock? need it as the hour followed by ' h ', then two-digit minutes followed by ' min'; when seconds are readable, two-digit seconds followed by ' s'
11 h 23 min
